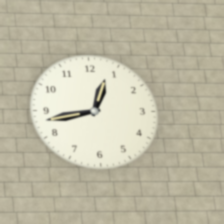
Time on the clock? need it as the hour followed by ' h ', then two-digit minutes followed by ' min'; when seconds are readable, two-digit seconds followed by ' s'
12 h 43 min
